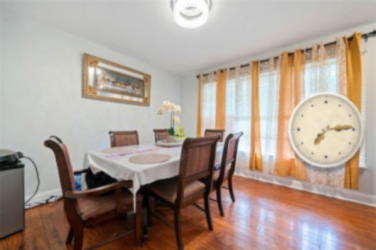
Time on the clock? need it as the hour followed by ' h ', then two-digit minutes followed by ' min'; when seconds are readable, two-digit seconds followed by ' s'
7 h 14 min
